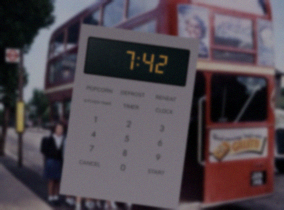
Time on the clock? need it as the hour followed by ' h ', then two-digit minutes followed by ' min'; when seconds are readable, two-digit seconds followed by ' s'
7 h 42 min
